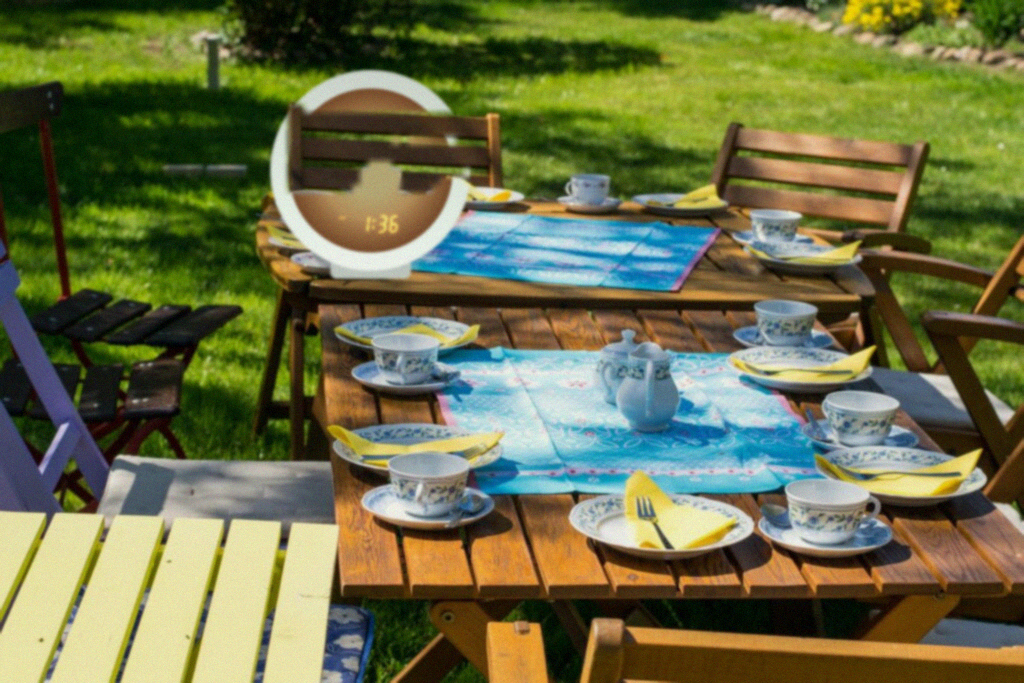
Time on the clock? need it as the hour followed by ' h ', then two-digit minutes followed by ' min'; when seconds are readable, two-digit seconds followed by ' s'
1 h 36 min
